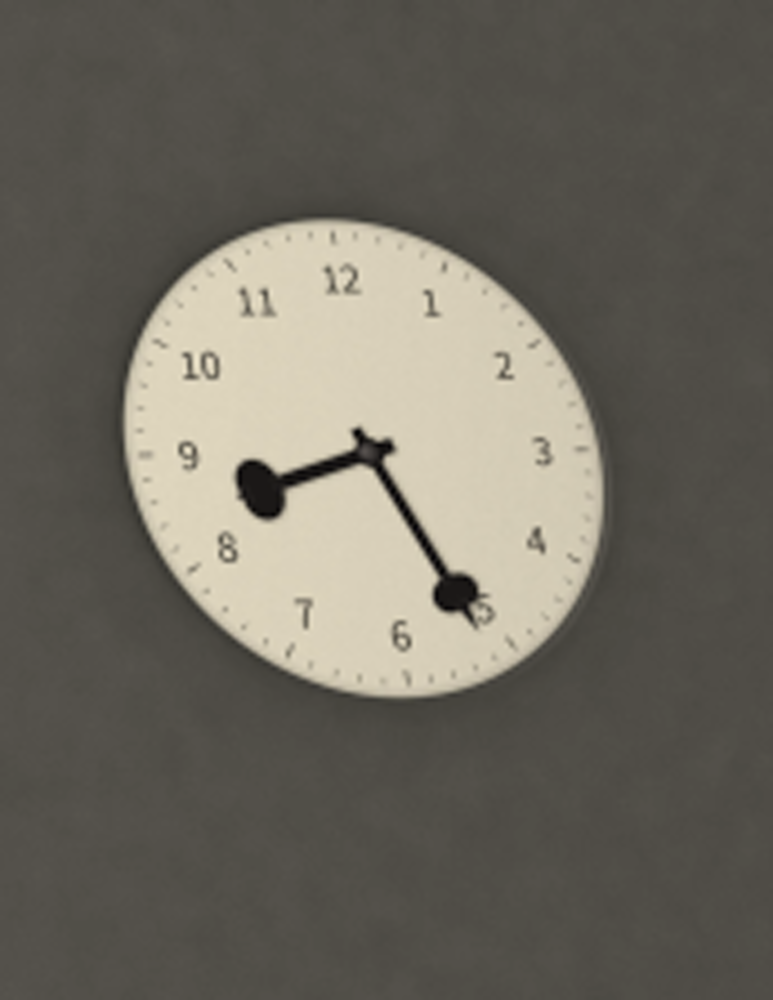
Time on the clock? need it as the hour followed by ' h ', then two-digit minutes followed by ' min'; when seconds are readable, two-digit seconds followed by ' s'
8 h 26 min
